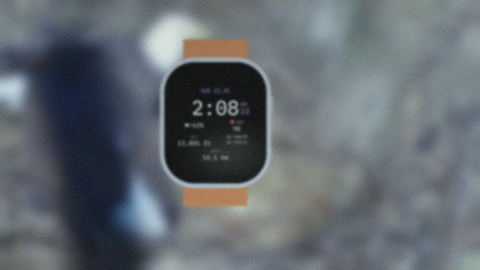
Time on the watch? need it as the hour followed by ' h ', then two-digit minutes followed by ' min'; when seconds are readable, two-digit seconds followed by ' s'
2 h 08 min
